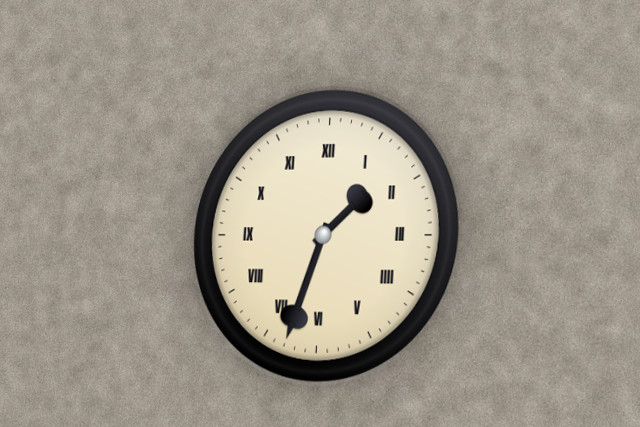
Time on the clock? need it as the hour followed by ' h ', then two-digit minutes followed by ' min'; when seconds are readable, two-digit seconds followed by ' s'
1 h 33 min
